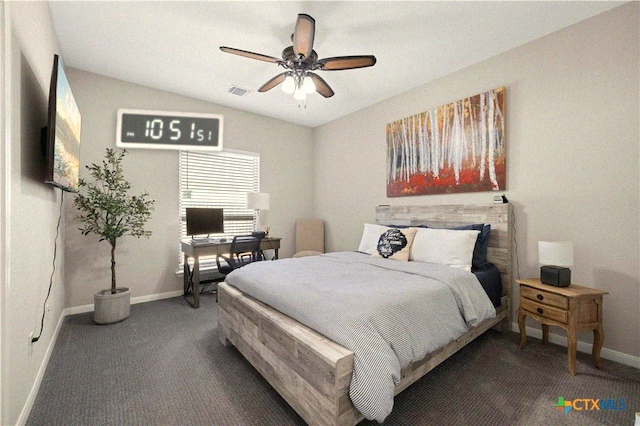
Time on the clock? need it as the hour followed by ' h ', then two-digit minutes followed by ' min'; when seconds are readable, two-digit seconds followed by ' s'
10 h 51 min 51 s
